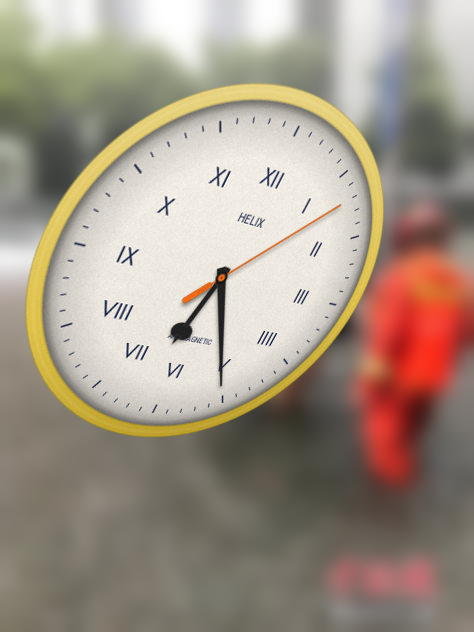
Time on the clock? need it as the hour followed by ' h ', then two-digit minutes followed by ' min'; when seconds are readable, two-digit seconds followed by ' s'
6 h 25 min 07 s
